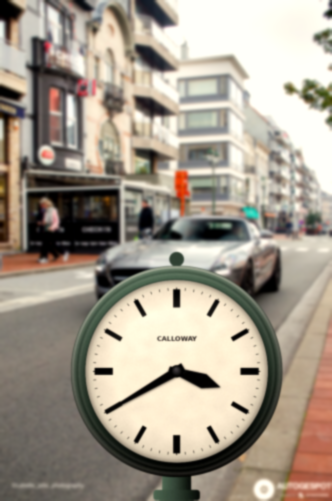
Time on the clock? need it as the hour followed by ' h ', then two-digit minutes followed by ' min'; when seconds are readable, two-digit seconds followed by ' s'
3 h 40 min
